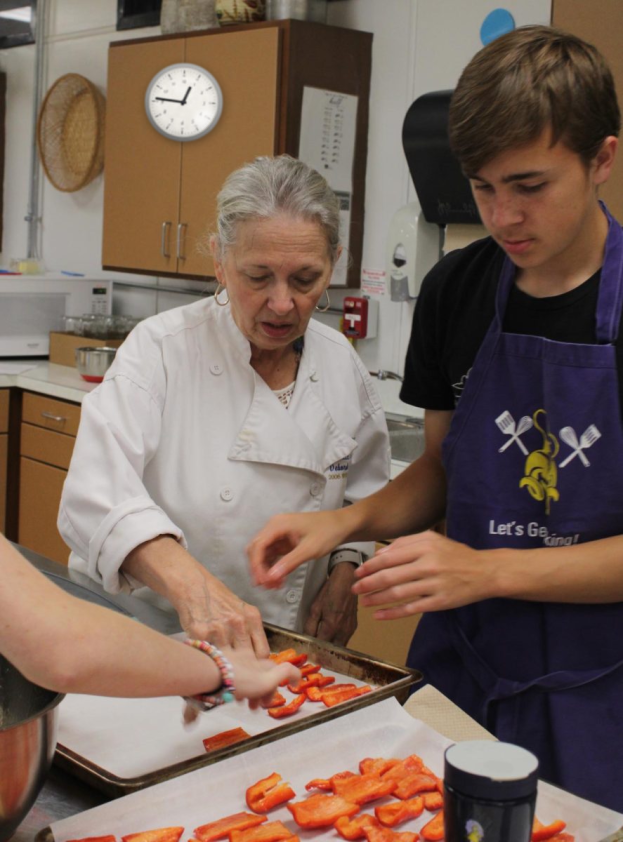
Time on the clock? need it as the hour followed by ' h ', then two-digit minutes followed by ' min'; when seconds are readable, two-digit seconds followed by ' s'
12 h 46 min
